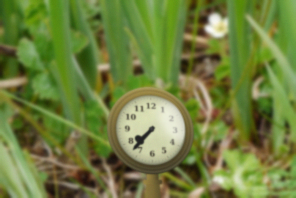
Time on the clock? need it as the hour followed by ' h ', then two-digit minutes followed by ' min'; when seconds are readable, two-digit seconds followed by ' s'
7 h 37 min
